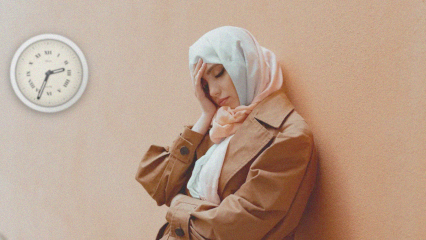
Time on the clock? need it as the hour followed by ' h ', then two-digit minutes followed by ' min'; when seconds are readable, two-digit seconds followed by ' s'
2 h 34 min
